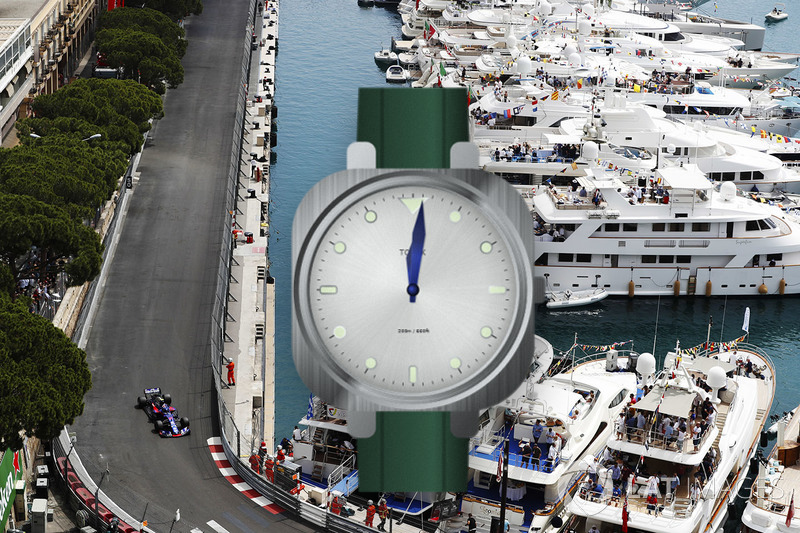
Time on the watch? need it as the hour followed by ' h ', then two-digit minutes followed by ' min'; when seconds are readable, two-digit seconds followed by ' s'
12 h 01 min
